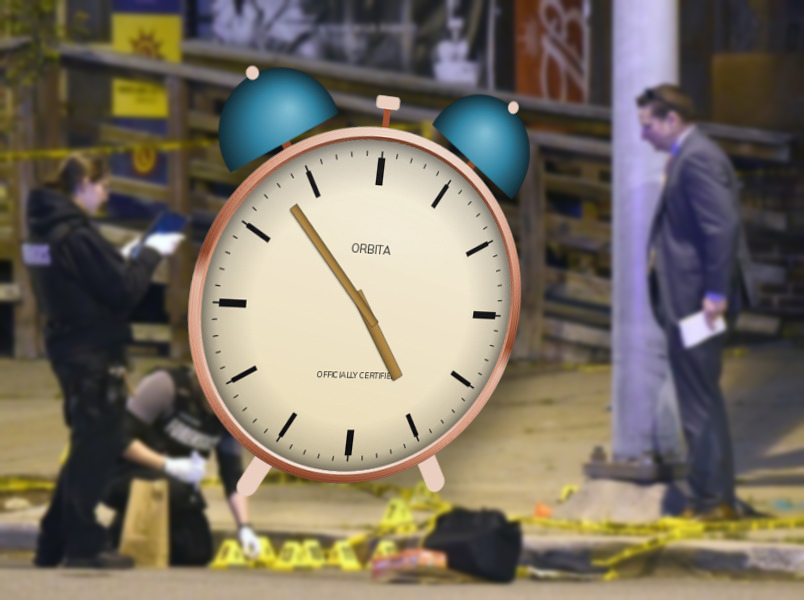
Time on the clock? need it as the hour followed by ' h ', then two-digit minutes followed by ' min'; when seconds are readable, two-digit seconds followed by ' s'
4 h 53 min
